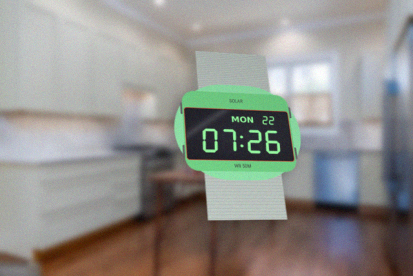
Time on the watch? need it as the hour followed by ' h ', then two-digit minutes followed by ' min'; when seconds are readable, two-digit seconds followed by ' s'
7 h 26 min
